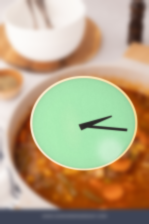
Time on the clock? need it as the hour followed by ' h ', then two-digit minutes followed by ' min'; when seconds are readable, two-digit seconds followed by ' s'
2 h 16 min
